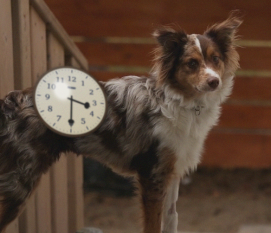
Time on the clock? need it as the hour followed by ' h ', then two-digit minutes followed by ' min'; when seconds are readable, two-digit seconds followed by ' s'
3 h 30 min
